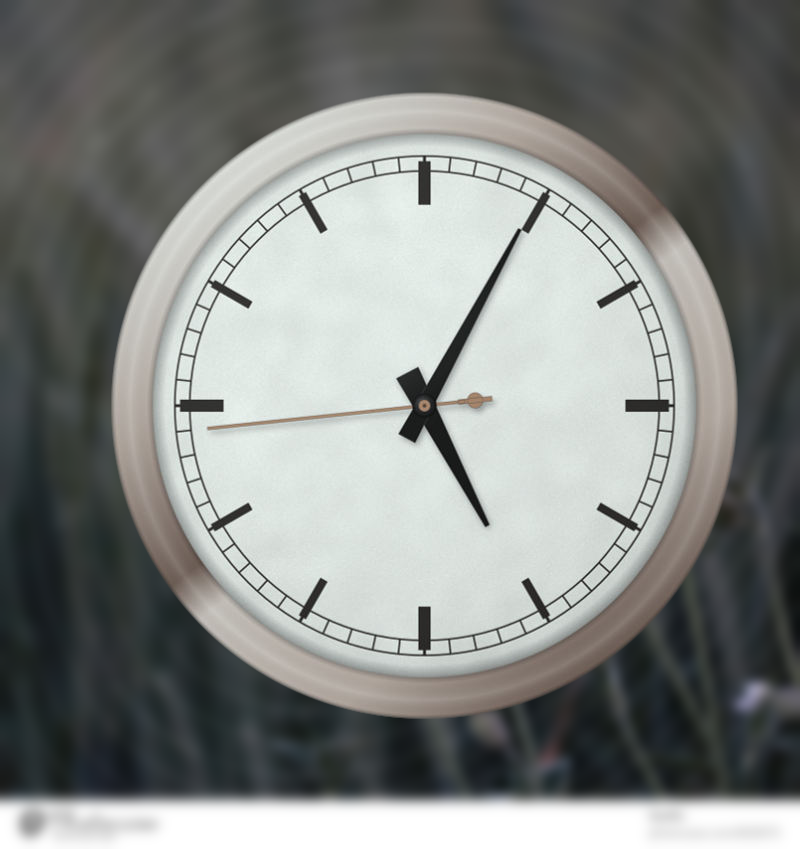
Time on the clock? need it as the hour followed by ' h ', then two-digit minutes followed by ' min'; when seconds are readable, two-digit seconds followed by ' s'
5 h 04 min 44 s
